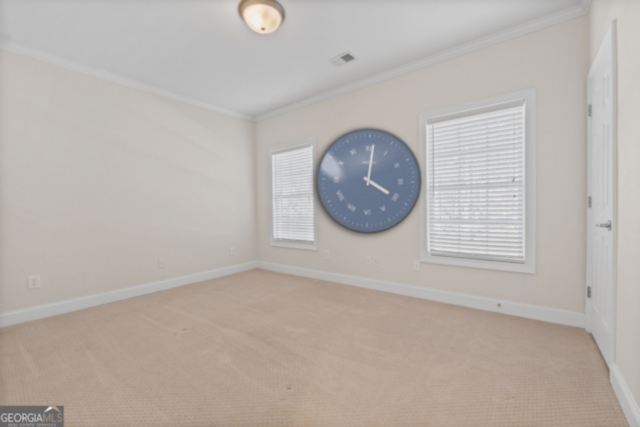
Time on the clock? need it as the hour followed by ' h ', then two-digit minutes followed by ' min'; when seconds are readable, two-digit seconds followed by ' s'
4 h 01 min
